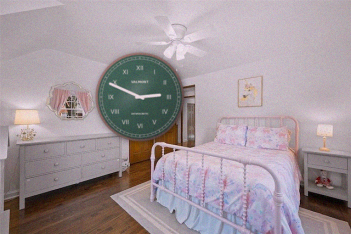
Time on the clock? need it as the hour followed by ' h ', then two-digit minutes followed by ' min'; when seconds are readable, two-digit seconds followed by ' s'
2 h 49 min
